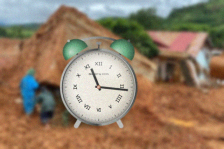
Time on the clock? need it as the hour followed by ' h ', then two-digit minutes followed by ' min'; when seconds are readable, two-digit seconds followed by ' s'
11 h 16 min
